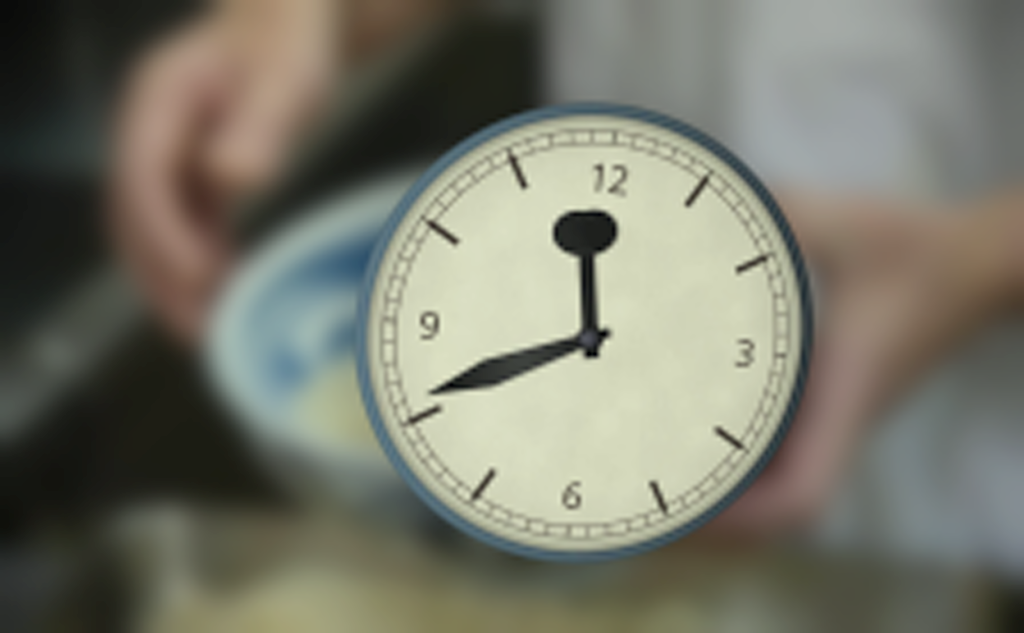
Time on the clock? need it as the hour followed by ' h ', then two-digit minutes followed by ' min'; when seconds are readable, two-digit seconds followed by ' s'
11 h 41 min
